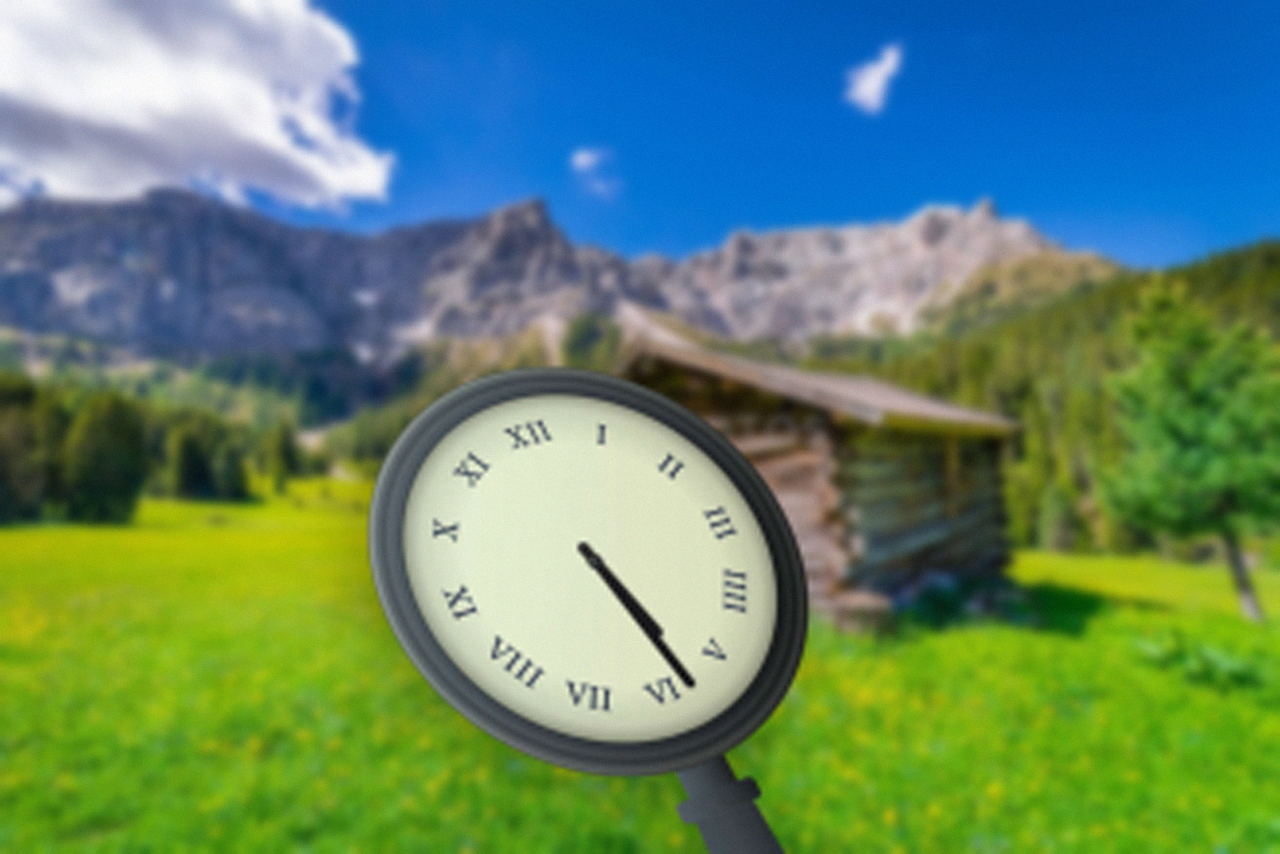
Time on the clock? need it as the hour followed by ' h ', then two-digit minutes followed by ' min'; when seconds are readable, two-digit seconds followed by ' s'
5 h 28 min
